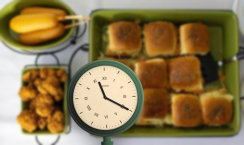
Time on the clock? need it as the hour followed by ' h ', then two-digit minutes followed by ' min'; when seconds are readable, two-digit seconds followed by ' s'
11 h 20 min
